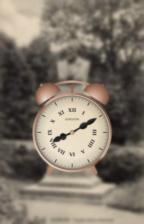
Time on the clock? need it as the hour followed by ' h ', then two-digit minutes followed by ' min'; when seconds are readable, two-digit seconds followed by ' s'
8 h 10 min
